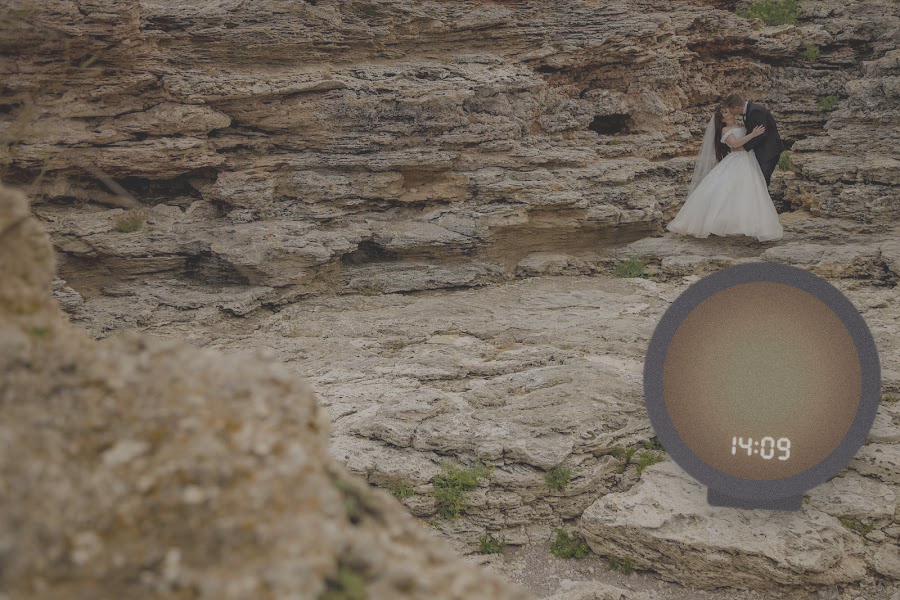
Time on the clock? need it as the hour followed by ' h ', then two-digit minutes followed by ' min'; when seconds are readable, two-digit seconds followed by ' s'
14 h 09 min
